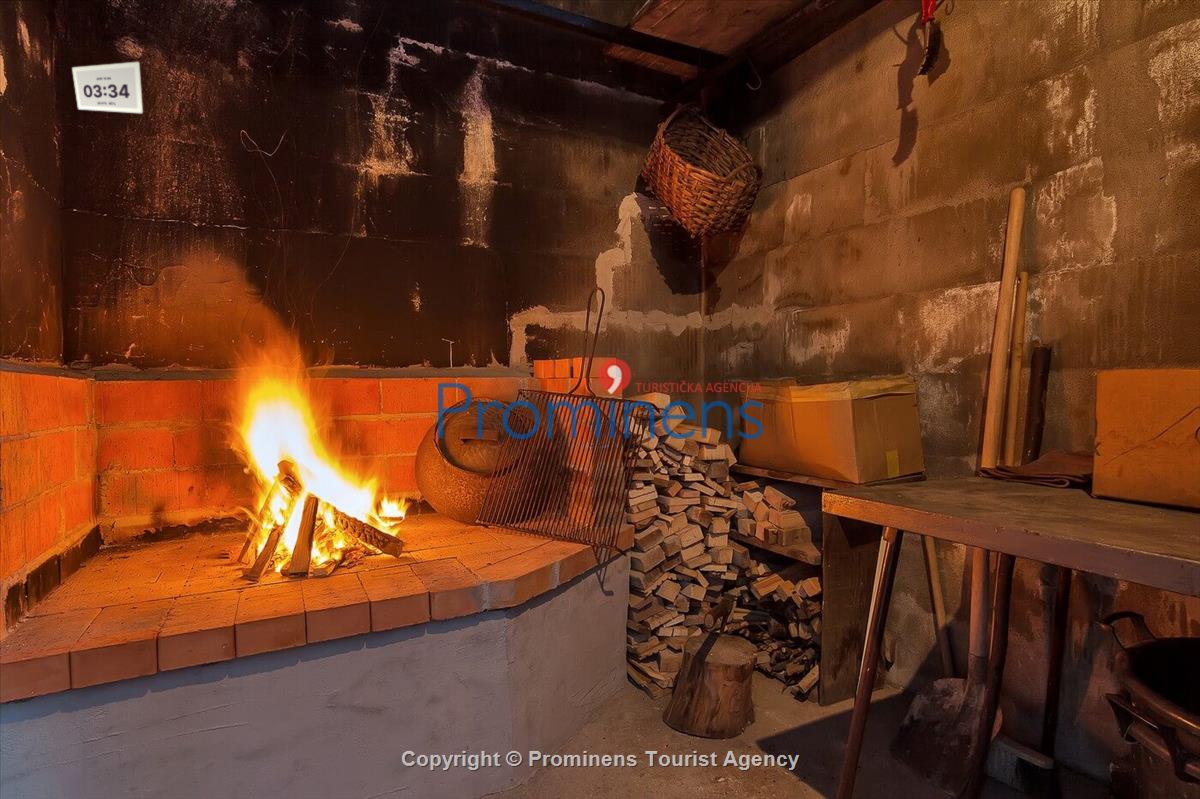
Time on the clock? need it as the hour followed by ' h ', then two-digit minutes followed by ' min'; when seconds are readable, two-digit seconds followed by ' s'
3 h 34 min
